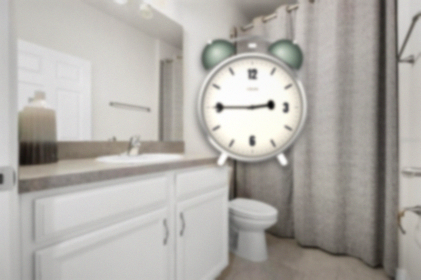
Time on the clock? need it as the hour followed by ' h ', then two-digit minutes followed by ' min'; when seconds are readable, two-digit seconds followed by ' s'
2 h 45 min
